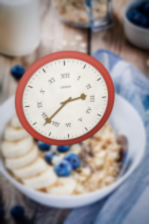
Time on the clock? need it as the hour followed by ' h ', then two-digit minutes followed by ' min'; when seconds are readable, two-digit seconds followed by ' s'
2 h 38 min
